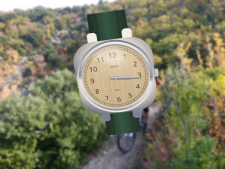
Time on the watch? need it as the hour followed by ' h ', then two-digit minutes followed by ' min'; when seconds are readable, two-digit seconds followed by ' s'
3 h 16 min
